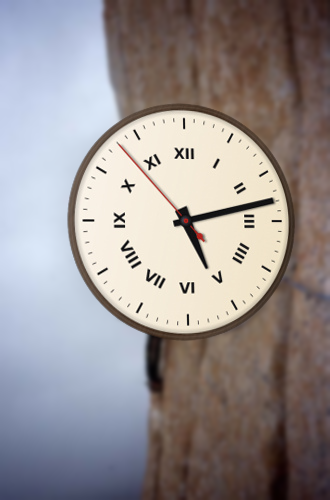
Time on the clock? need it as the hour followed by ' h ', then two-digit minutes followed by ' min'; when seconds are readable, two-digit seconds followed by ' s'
5 h 12 min 53 s
